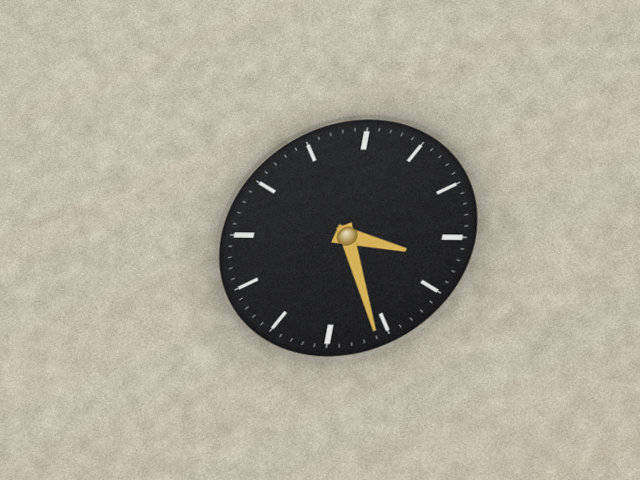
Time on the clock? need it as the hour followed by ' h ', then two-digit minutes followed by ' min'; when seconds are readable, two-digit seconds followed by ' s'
3 h 26 min
